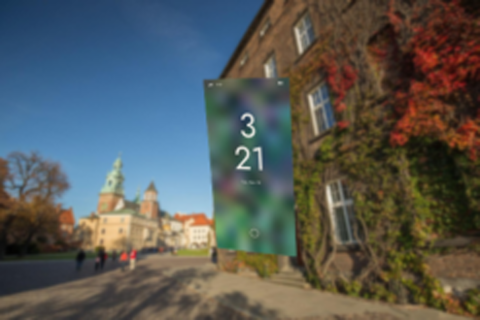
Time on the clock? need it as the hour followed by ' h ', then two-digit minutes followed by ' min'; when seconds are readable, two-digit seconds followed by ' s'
3 h 21 min
